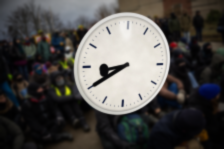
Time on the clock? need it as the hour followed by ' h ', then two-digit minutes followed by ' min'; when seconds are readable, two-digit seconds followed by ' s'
8 h 40 min
